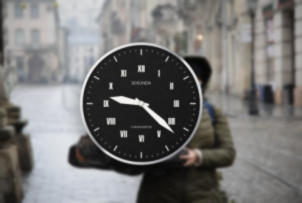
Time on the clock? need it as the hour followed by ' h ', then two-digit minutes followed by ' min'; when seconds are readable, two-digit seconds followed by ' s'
9 h 22 min
